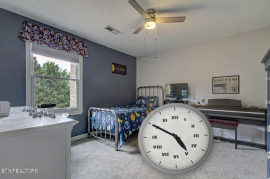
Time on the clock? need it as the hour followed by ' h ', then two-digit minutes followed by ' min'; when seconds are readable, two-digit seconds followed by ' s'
4 h 50 min
